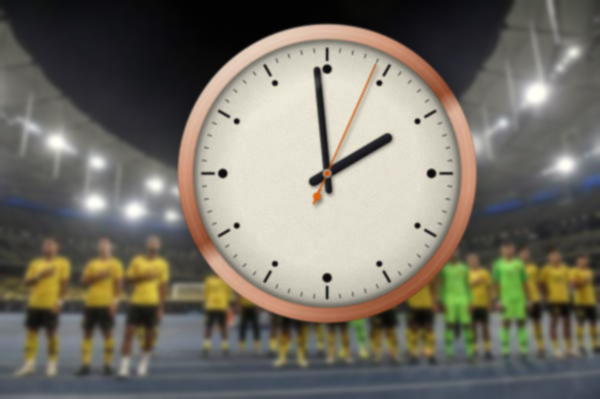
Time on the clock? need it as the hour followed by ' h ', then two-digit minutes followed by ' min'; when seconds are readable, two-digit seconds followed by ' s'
1 h 59 min 04 s
